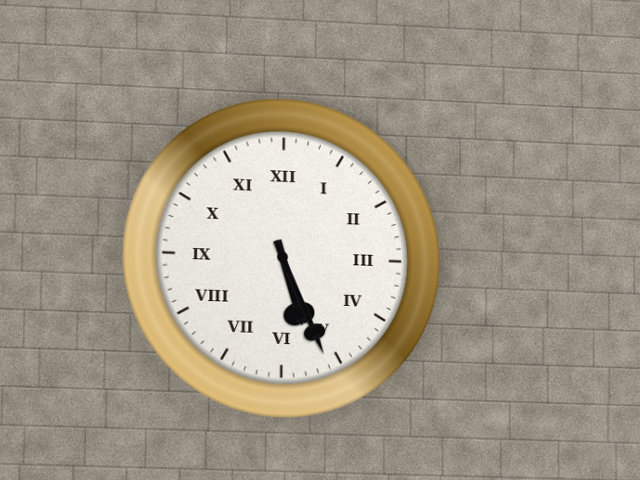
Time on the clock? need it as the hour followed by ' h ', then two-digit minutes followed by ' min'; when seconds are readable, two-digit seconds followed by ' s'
5 h 26 min
